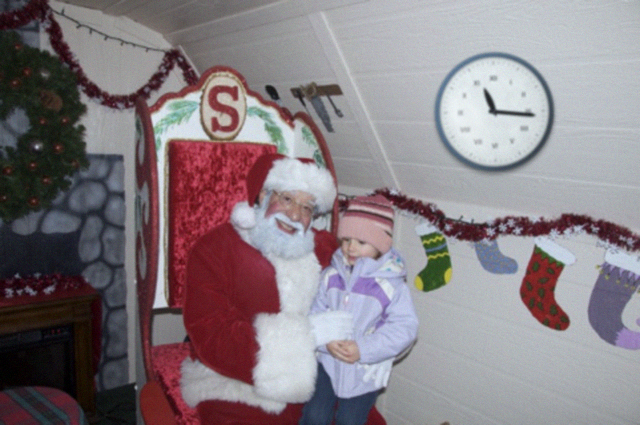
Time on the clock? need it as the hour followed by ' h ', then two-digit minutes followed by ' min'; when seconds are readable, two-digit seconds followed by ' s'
11 h 16 min
